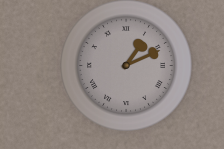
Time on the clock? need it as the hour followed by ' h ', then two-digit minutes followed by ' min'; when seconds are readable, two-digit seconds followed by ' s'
1 h 11 min
